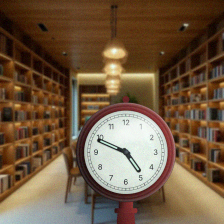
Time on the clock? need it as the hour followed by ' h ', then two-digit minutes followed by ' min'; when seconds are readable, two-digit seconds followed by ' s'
4 h 49 min
